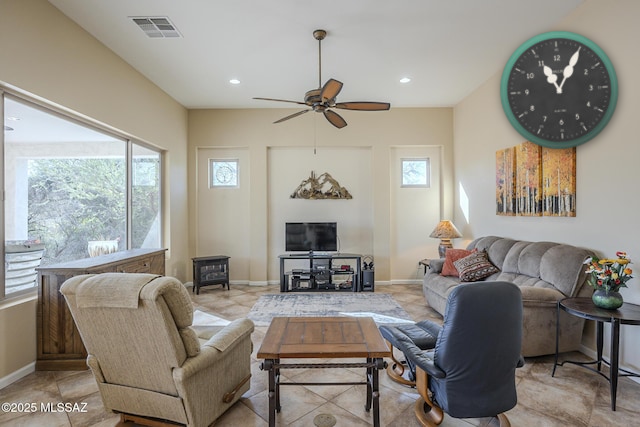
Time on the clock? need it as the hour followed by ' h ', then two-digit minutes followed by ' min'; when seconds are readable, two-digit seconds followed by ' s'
11 h 05 min
